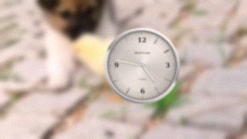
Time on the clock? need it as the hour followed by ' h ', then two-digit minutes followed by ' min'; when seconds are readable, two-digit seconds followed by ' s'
4 h 47 min
